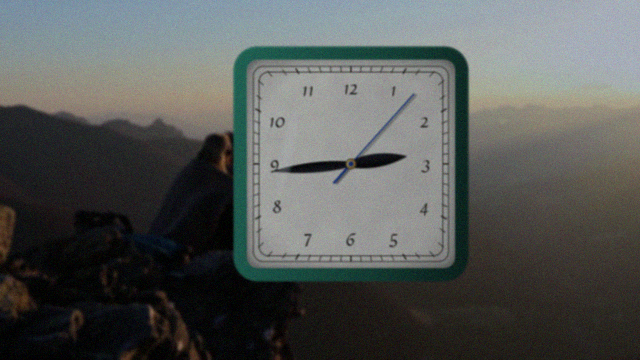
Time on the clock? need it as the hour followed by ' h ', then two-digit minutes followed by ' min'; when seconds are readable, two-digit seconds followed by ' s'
2 h 44 min 07 s
